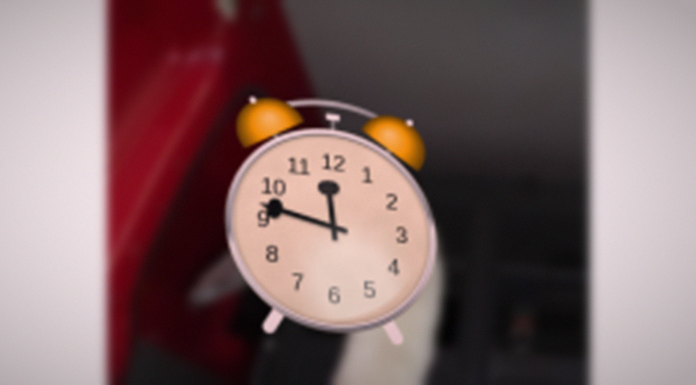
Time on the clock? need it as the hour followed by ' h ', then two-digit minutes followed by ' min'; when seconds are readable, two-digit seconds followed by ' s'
11 h 47 min
